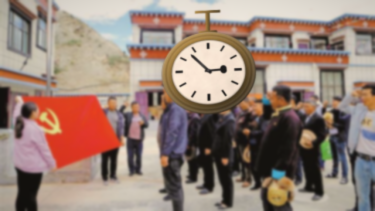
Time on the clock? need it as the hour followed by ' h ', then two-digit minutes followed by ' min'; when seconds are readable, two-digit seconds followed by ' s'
2 h 53 min
